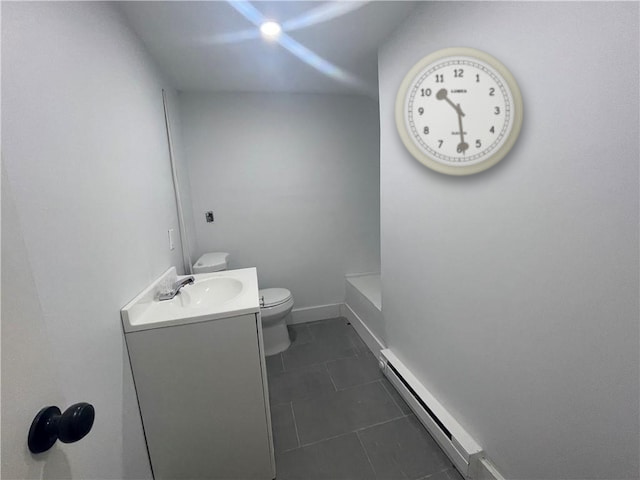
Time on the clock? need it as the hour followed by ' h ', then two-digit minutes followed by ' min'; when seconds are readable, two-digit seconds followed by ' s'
10 h 29 min
